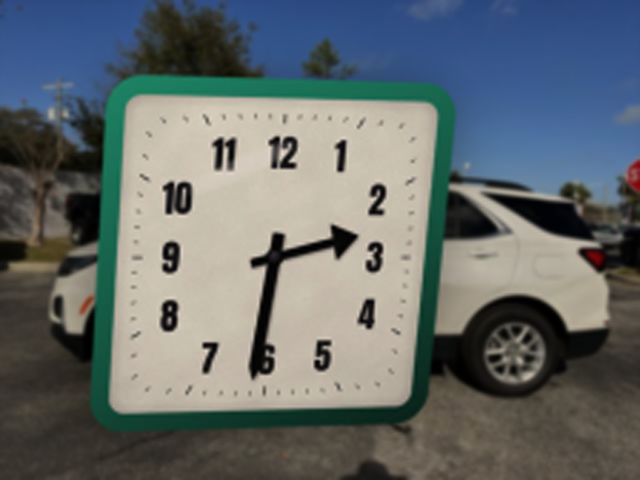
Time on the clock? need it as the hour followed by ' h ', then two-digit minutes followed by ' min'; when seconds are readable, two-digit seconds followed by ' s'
2 h 31 min
